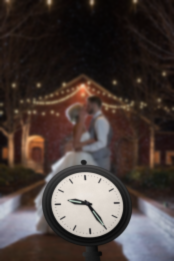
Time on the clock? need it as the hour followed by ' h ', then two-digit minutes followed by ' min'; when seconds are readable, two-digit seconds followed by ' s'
9 h 25 min
